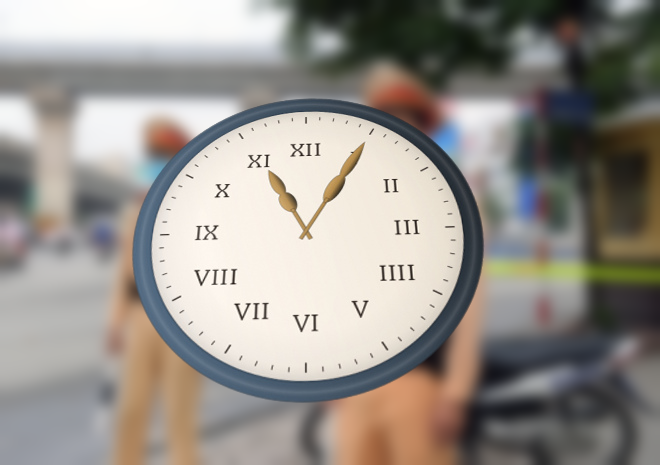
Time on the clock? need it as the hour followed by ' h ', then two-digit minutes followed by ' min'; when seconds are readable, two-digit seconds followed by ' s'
11 h 05 min
